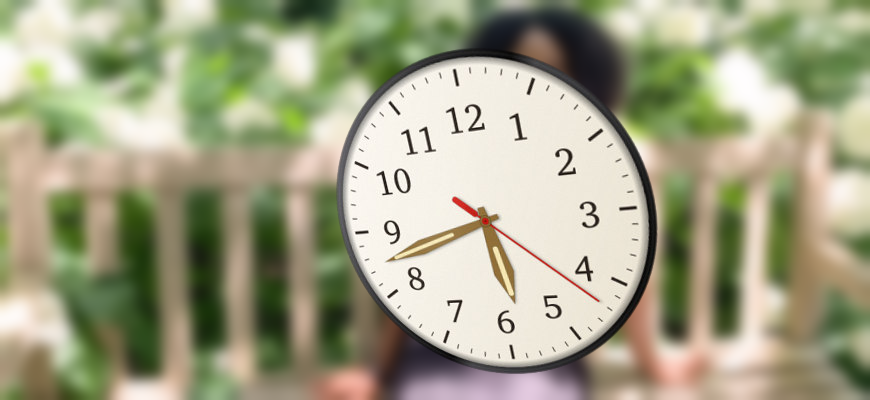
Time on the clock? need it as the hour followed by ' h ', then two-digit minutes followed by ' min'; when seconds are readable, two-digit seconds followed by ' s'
5 h 42 min 22 s
